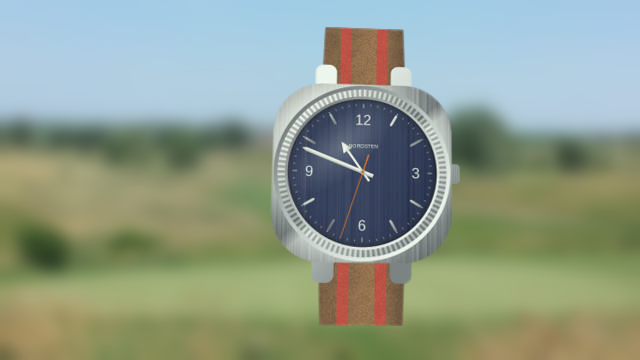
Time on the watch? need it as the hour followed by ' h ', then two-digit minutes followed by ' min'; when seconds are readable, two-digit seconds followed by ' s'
10 h 48 min 33 s
